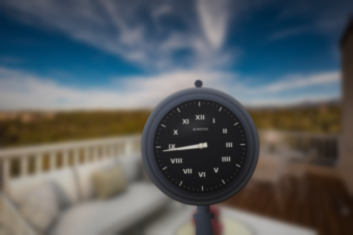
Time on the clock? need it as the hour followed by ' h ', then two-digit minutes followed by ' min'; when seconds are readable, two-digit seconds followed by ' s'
8 h 44 min
